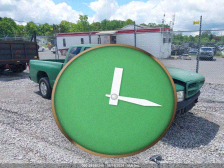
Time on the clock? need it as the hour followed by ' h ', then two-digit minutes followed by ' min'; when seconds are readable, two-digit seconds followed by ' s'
12 h 17 min
